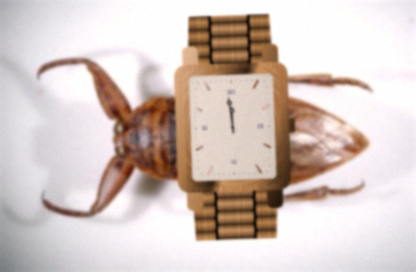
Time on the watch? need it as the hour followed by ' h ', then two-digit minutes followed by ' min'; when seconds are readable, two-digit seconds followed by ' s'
11 h 59 min
